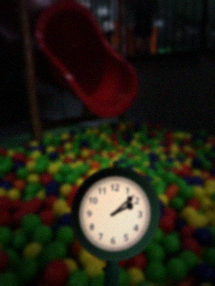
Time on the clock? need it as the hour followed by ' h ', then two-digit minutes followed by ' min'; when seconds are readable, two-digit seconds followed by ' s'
2 h 08 min
